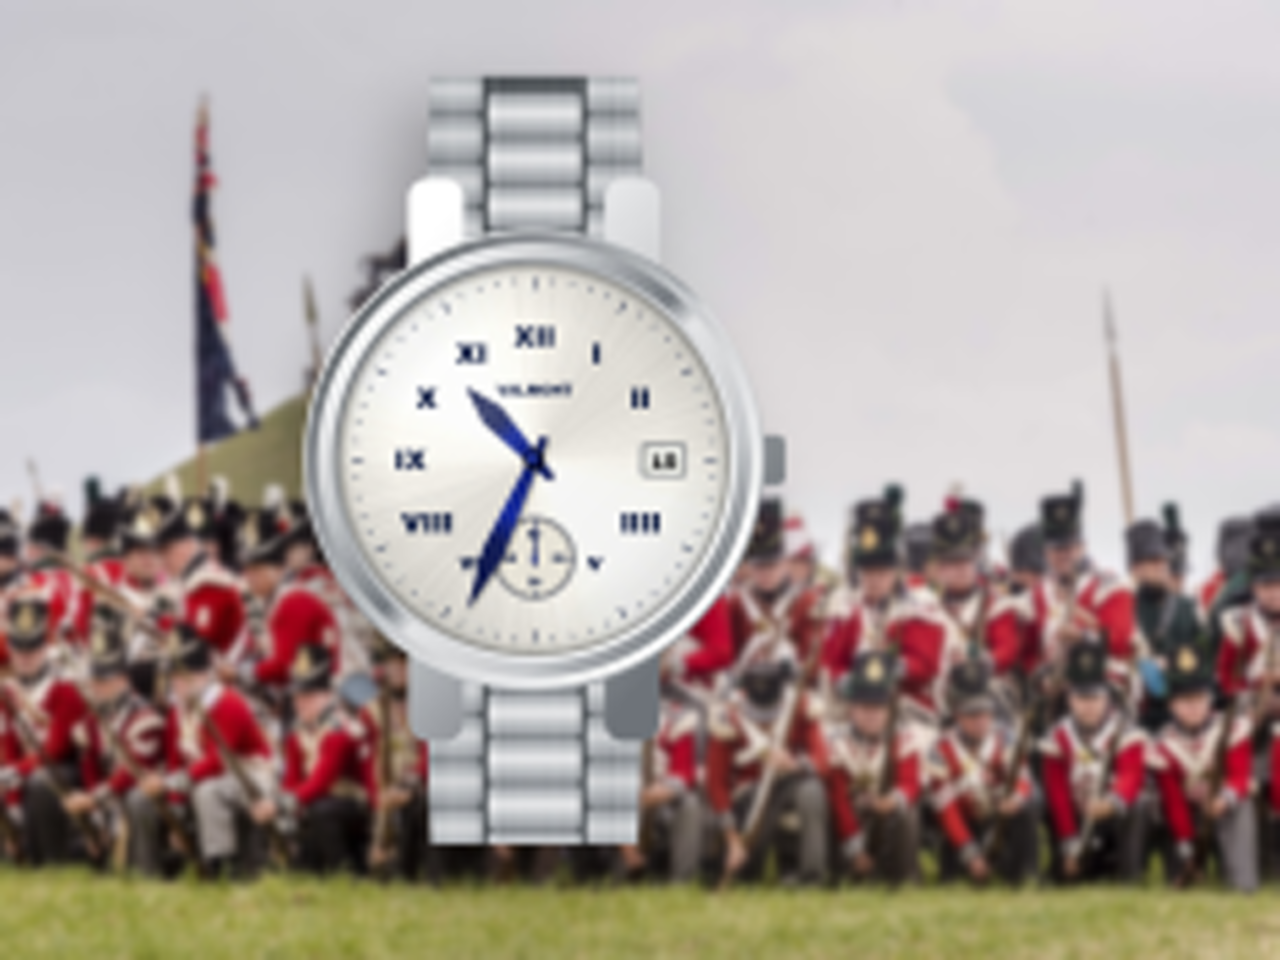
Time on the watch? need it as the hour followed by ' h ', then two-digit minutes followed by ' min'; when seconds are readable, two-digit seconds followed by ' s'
10 h 34 min
